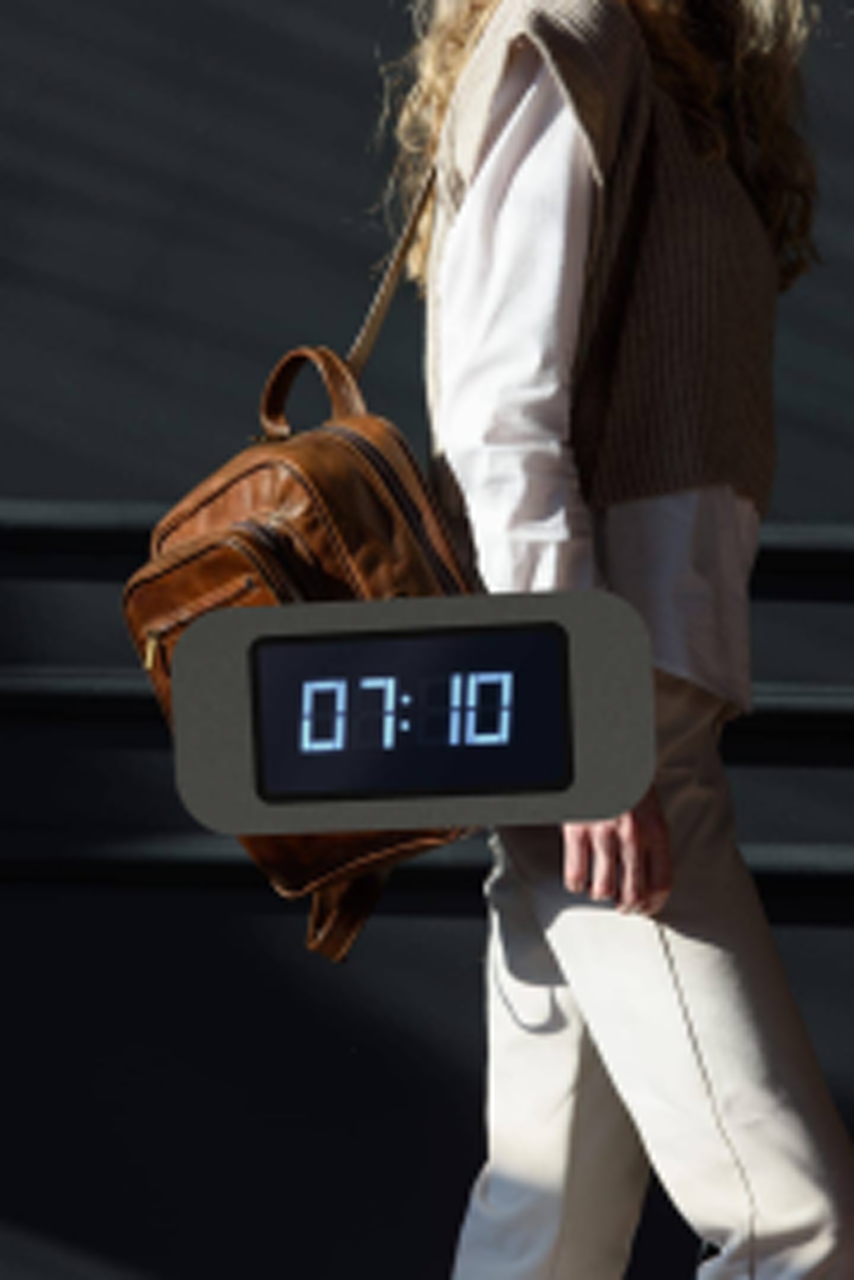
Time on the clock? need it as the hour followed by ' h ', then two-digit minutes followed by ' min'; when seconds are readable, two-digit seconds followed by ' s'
7 h 10 min
